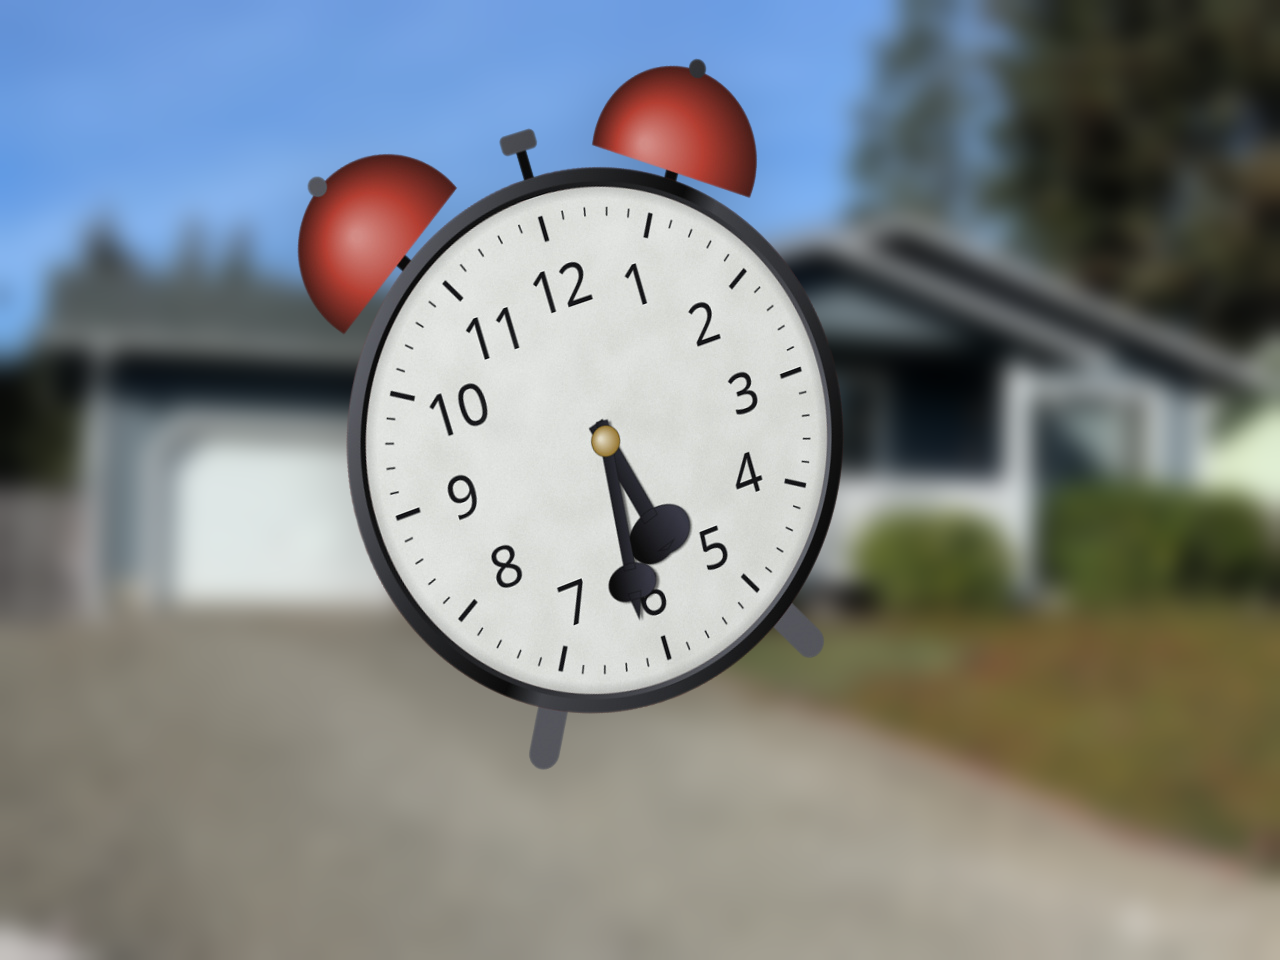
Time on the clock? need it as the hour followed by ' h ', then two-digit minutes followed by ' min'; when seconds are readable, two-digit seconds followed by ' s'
5 h 31 min
